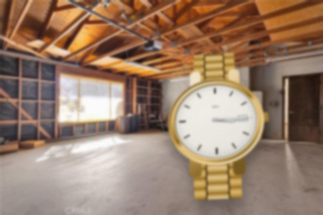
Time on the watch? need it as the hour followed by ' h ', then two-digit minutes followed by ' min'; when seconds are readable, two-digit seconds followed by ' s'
3 h 15 min
